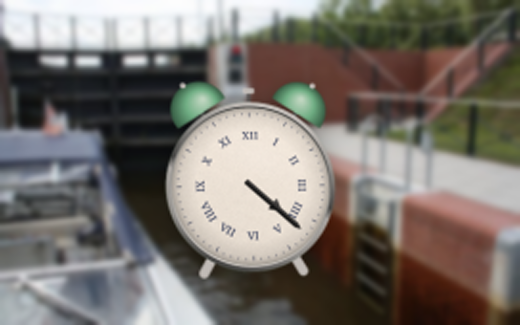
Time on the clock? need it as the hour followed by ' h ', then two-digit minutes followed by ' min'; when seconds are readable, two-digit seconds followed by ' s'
4 h 22 min
